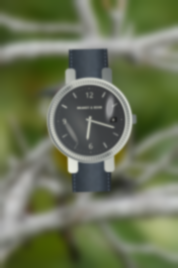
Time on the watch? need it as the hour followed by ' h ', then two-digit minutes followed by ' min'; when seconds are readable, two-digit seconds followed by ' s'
6 h 18 min
